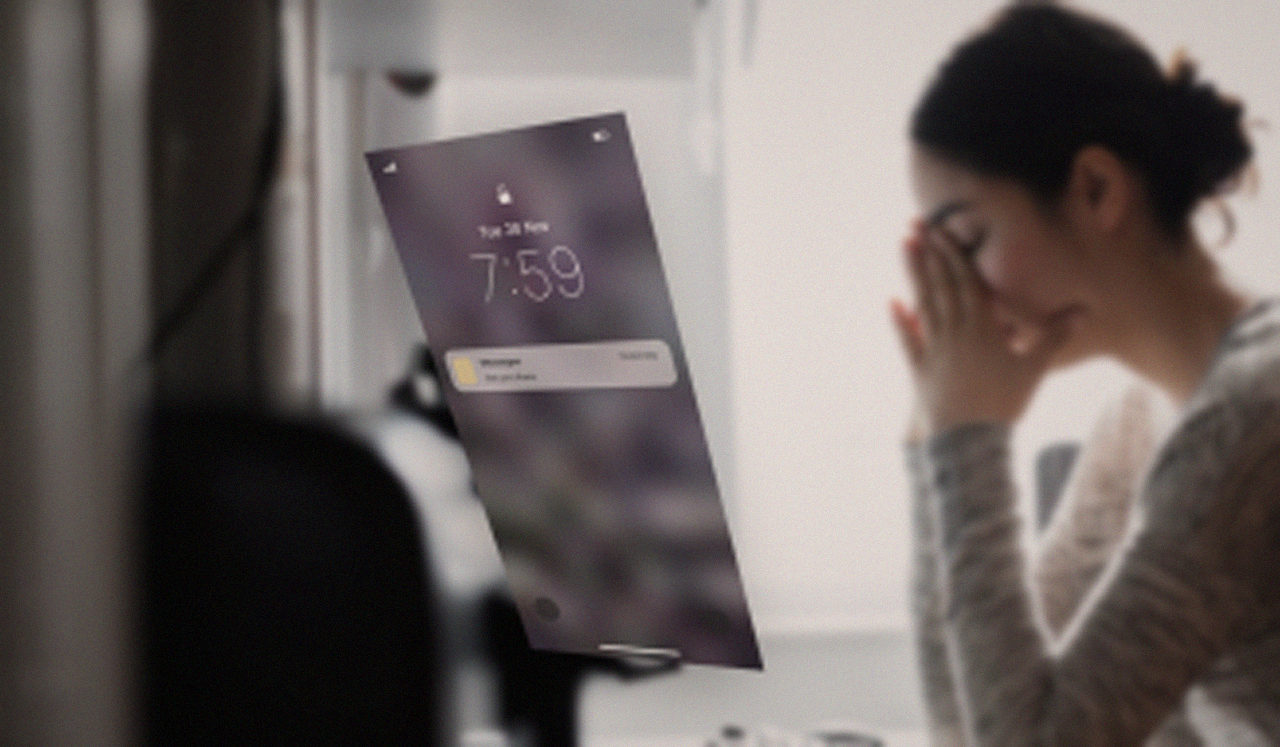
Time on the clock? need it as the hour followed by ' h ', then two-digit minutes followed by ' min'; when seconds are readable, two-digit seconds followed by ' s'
7 h 59 min
